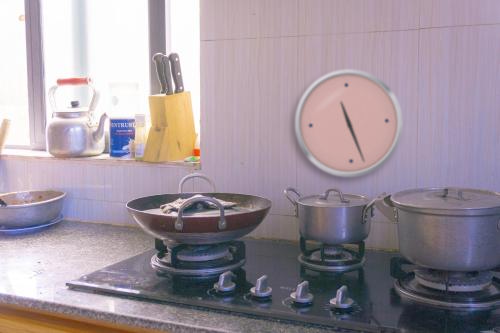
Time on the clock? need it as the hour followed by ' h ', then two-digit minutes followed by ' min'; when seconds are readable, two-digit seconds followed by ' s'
11 h 27 min
